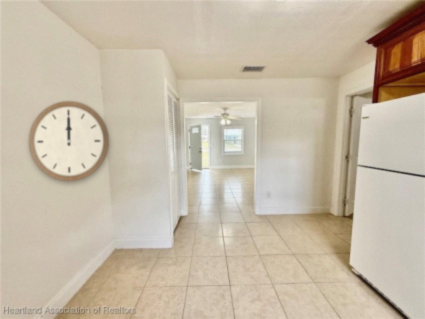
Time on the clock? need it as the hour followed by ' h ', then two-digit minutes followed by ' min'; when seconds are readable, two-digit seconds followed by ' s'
12 h 00 min
